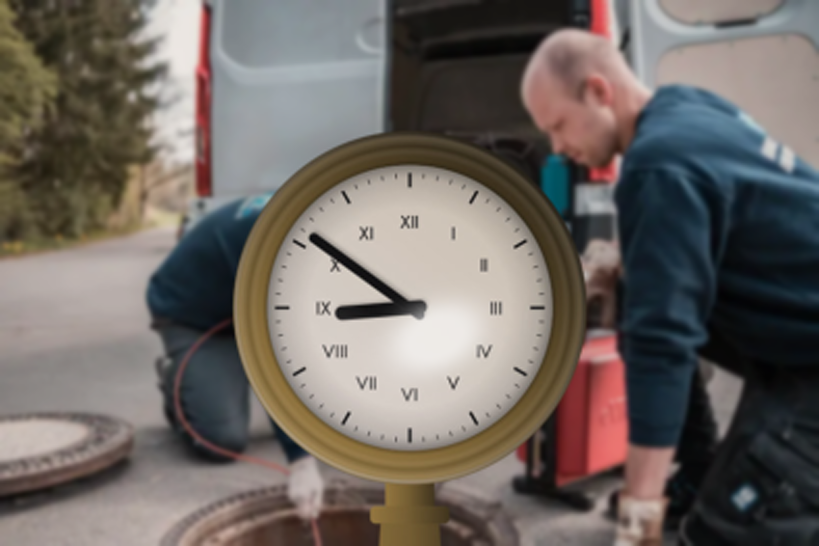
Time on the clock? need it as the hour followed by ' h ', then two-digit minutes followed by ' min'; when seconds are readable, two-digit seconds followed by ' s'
8 h 51 min
